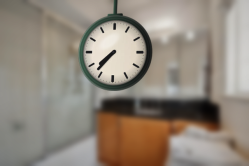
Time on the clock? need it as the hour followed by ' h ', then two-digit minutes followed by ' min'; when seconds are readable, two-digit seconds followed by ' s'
7 h 37 min
